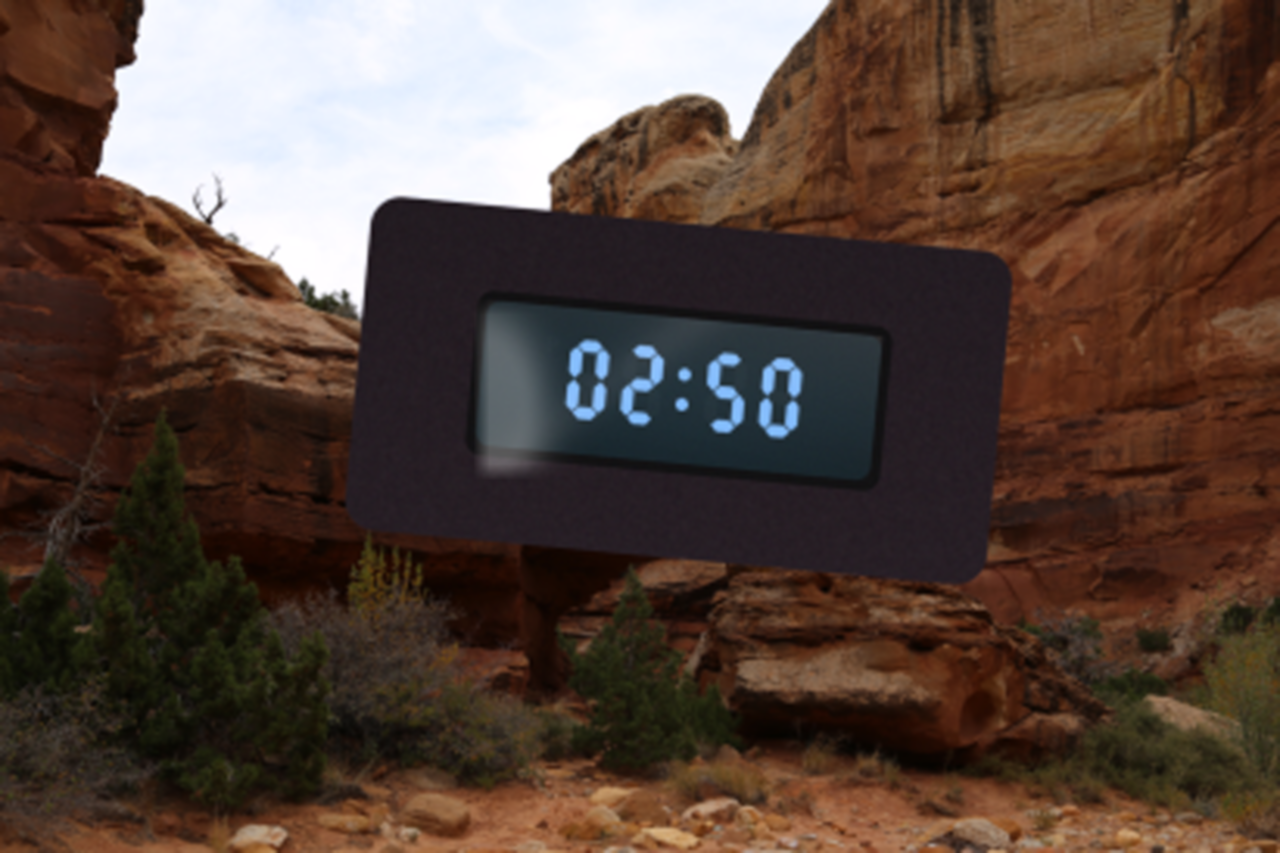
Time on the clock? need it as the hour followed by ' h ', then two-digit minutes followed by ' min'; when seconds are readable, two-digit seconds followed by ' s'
2 h 50 min
